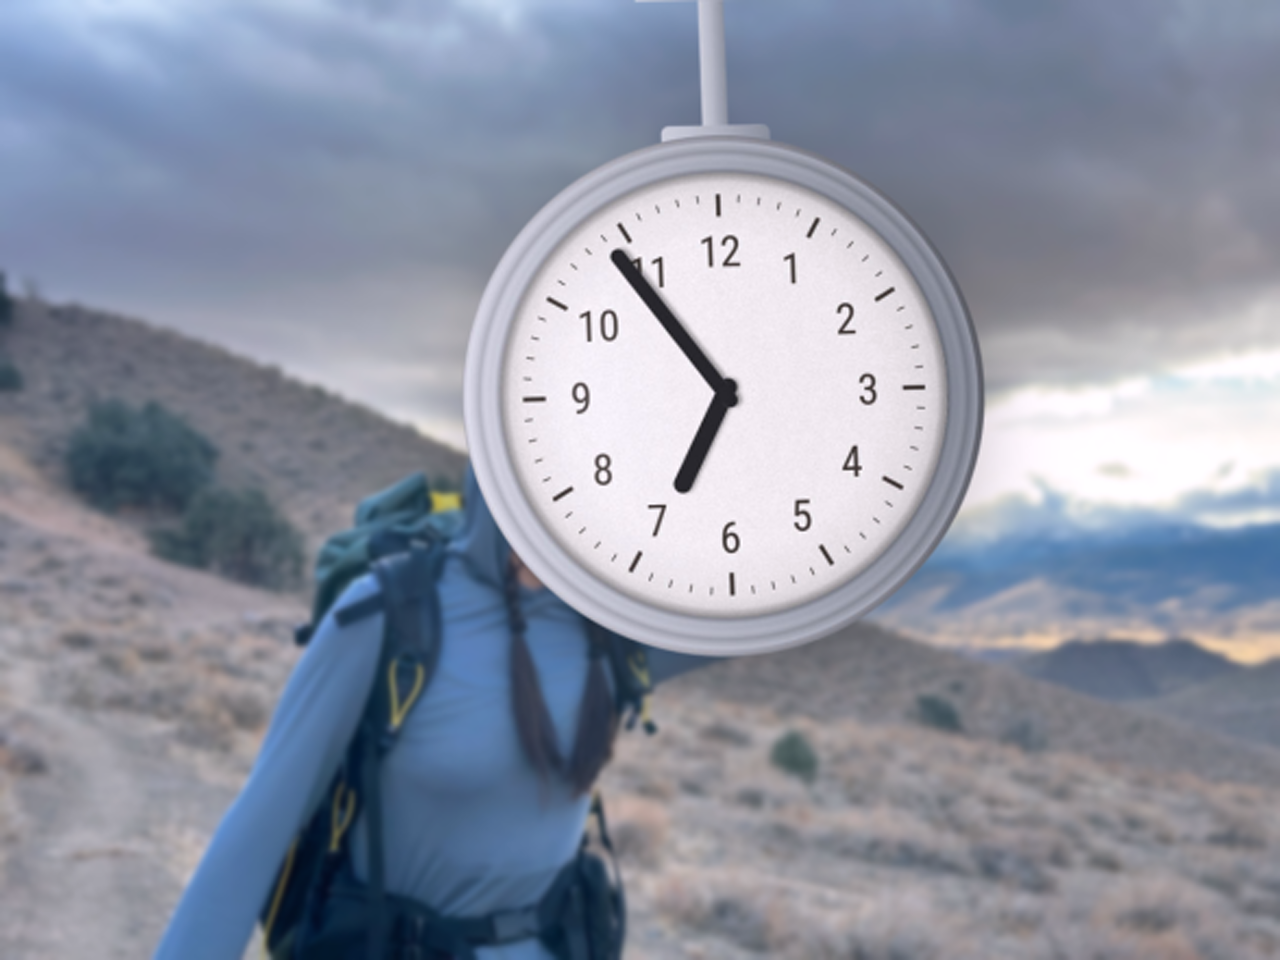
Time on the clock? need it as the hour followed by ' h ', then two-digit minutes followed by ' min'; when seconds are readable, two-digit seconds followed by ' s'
6 h 54 min
